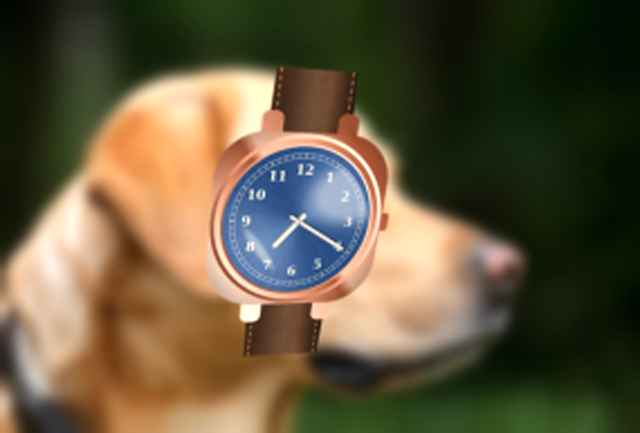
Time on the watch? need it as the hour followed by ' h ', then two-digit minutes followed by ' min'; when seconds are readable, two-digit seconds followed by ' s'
7 h 20 min
